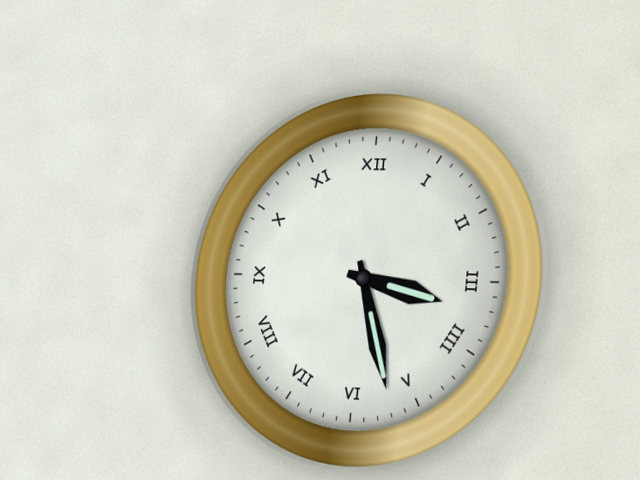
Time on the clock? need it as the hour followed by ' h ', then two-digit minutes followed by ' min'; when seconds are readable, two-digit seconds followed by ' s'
3 h 27 min
